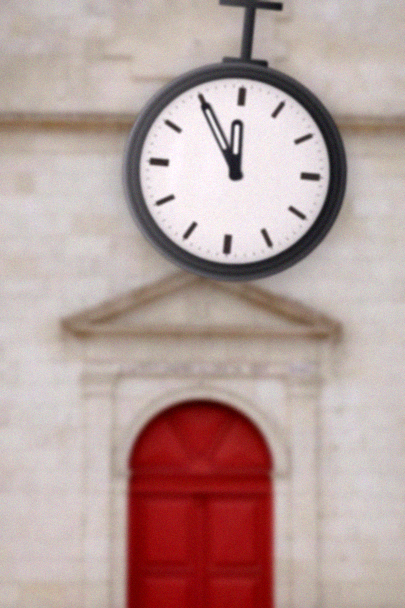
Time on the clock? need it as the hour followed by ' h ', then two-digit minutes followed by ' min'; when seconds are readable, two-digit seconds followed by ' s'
11 h 55 min
